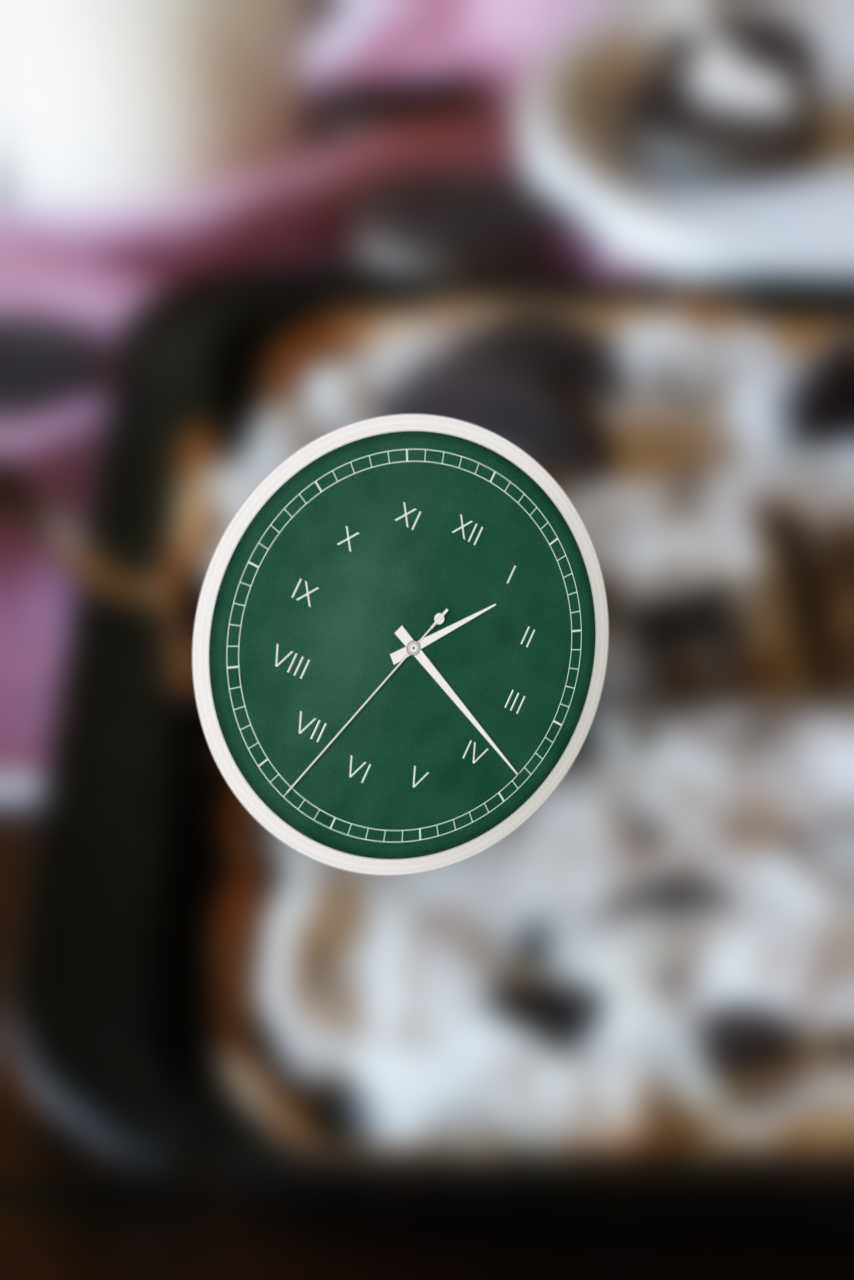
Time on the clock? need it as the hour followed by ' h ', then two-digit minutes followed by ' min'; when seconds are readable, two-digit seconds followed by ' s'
1 h 18 min 33 s
